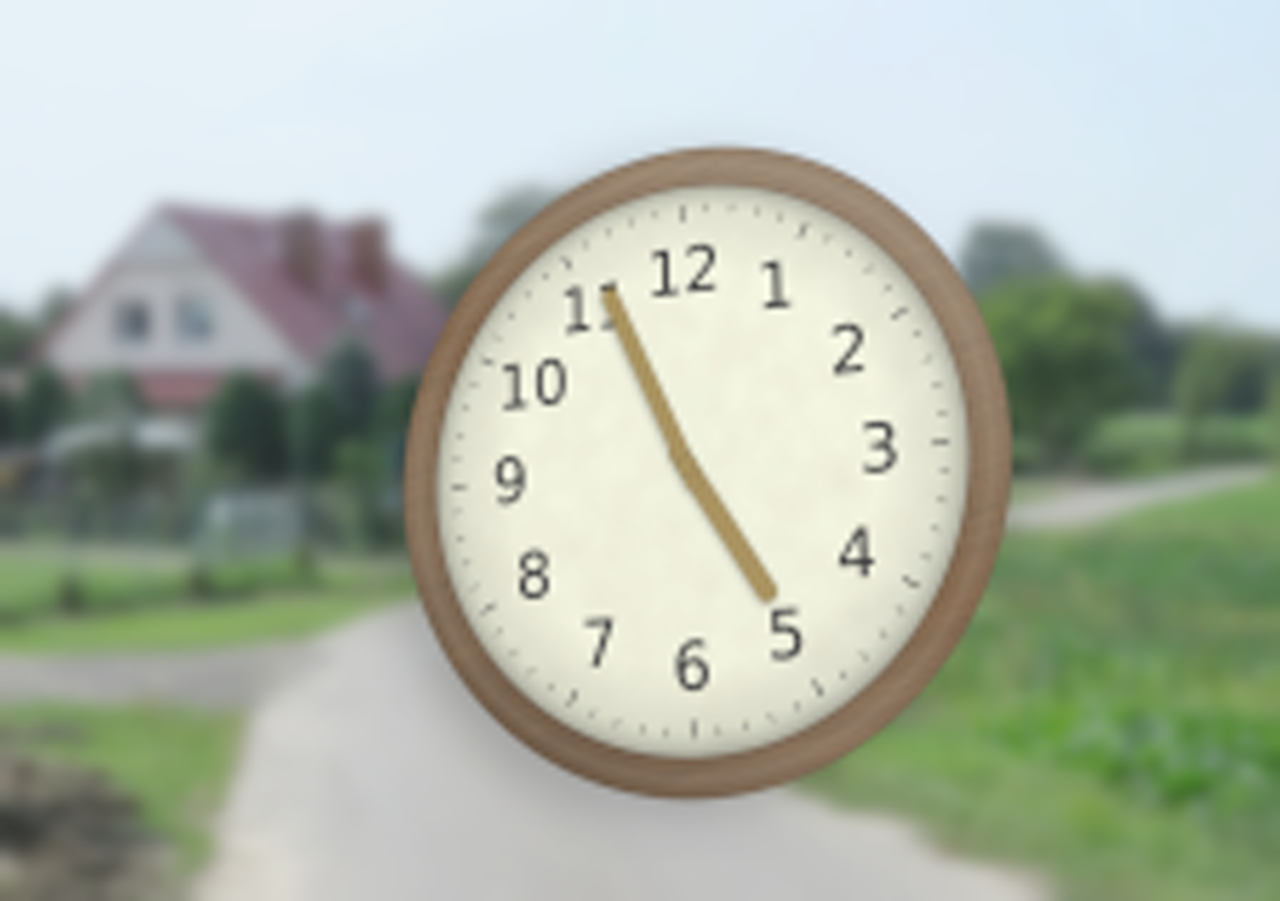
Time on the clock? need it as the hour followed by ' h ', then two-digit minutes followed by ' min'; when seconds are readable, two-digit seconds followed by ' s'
4 h 56 min
